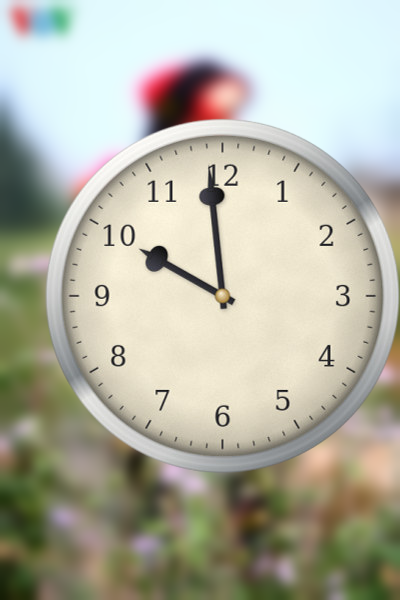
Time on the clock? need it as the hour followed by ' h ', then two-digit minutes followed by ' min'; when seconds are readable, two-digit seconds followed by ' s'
9 h 59 min
